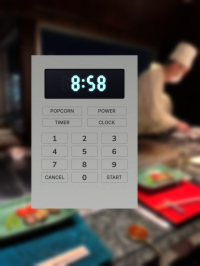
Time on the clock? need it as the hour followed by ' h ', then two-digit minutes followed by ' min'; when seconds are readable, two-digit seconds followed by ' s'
8 h 58 min
